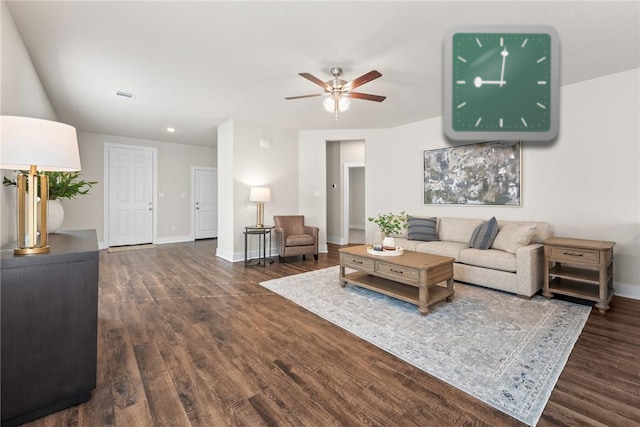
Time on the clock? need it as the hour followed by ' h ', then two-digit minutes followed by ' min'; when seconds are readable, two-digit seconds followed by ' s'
9 h 01 min
